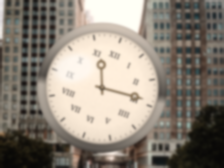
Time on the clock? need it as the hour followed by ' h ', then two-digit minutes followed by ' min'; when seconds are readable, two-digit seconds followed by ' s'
11 h 14 min
